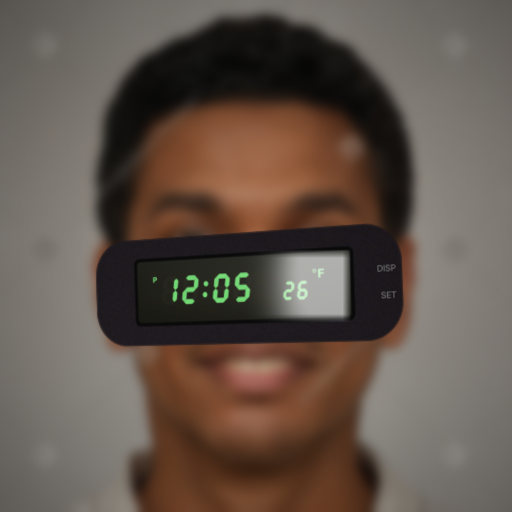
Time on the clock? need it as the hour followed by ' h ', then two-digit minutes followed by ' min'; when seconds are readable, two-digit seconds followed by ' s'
12 h 05 min
